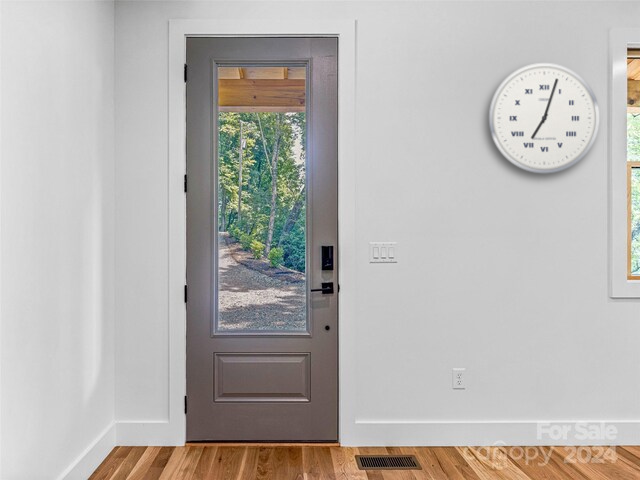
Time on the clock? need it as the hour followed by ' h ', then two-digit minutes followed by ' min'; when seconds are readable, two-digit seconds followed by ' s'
7 h 03 min
